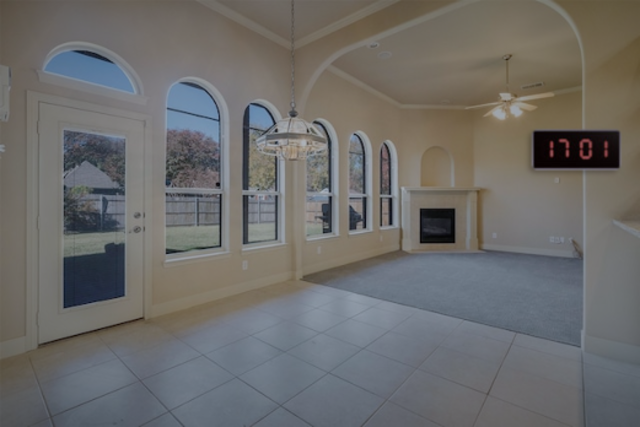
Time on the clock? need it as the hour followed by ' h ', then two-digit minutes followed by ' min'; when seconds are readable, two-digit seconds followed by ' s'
17 h 01 min
